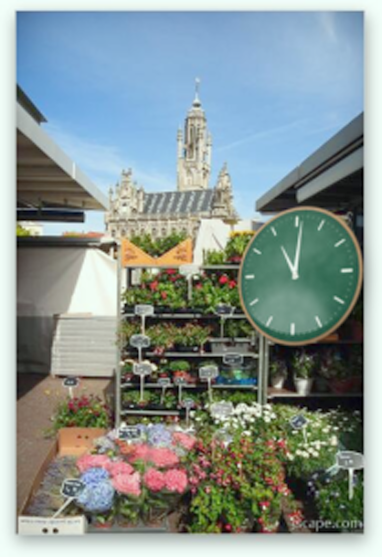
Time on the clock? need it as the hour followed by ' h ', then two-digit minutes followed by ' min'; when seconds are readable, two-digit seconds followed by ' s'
11 h 01 min
